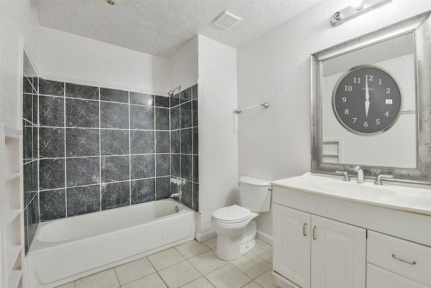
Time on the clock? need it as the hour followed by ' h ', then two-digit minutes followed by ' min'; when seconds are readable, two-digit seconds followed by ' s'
5 h 59 min
